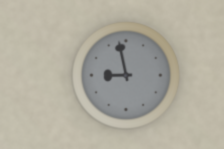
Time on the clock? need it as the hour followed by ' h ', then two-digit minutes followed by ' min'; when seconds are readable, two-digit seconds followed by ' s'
8 h 58 min
